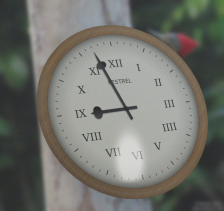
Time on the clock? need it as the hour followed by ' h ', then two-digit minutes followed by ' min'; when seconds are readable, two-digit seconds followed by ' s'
8 h 57 min
